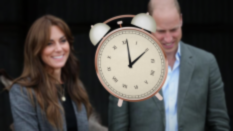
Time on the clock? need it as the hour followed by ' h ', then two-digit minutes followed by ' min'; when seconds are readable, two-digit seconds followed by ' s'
2 h 01 min
